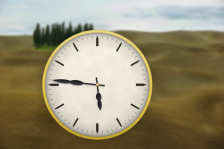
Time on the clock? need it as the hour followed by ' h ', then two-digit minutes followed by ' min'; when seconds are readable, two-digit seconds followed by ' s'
5 h 46 min
